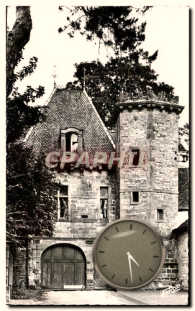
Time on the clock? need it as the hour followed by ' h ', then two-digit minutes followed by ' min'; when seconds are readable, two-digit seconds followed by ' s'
4 h 28 min
